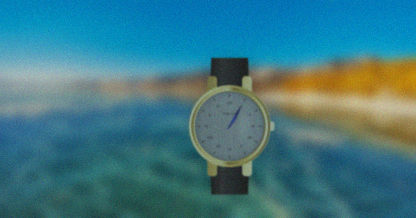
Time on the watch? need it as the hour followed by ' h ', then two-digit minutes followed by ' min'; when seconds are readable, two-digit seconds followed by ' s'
1 h 05 min
